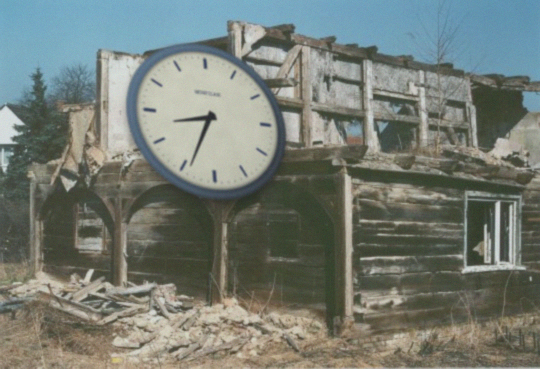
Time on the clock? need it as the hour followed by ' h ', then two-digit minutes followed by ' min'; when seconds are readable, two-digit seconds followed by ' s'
8 h 34 min
